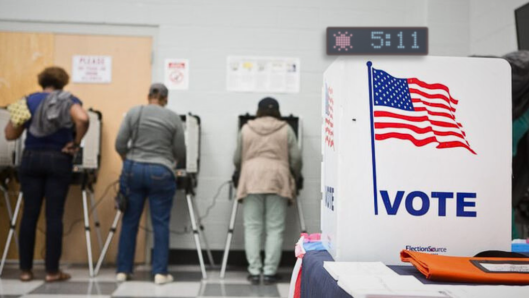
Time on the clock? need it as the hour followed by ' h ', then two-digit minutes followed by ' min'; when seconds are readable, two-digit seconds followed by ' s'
5 h 11 min
